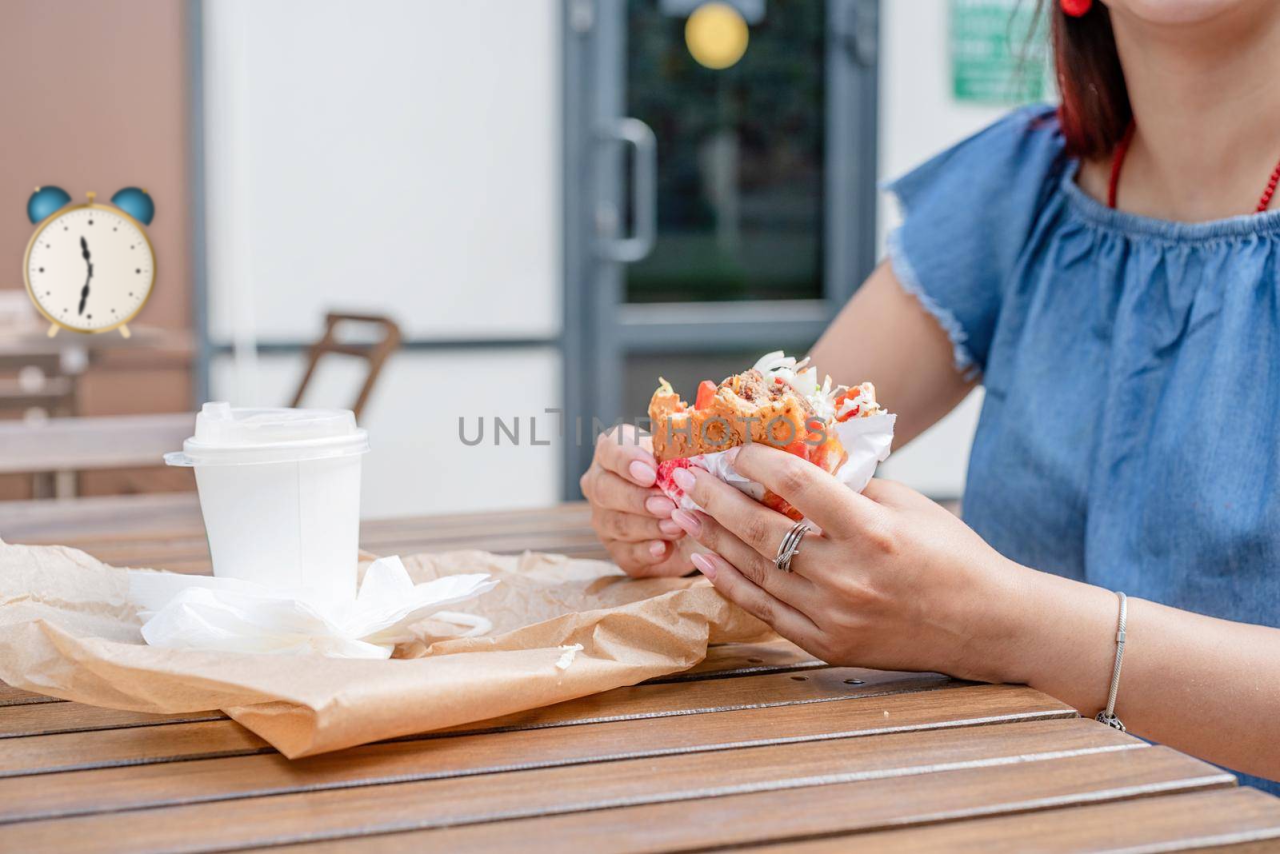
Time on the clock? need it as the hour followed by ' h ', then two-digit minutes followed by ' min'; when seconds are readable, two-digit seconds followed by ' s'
11 h 32 min
